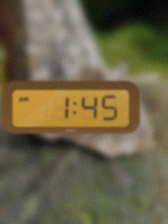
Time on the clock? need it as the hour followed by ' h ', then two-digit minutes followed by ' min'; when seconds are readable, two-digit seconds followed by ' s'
1 h 45 min
